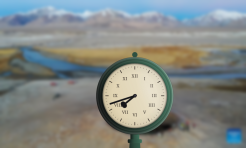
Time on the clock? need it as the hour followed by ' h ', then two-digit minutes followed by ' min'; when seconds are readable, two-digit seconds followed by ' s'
7 h 42 min
